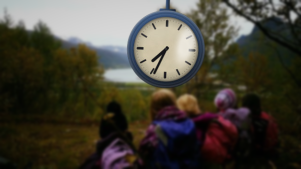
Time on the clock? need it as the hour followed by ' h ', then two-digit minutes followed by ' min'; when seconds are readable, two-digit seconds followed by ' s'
7 h 34 min
